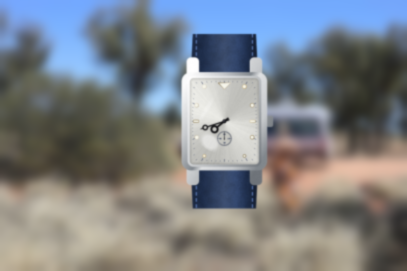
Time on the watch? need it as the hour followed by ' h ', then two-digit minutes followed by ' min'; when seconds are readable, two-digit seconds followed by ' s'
7 h 42 min
